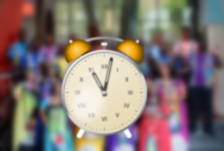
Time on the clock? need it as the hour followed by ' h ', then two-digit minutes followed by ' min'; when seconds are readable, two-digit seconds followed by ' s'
11 h 02 min
